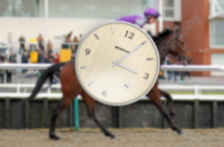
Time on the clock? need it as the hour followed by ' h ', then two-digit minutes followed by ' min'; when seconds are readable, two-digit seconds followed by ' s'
3 h 05 min
